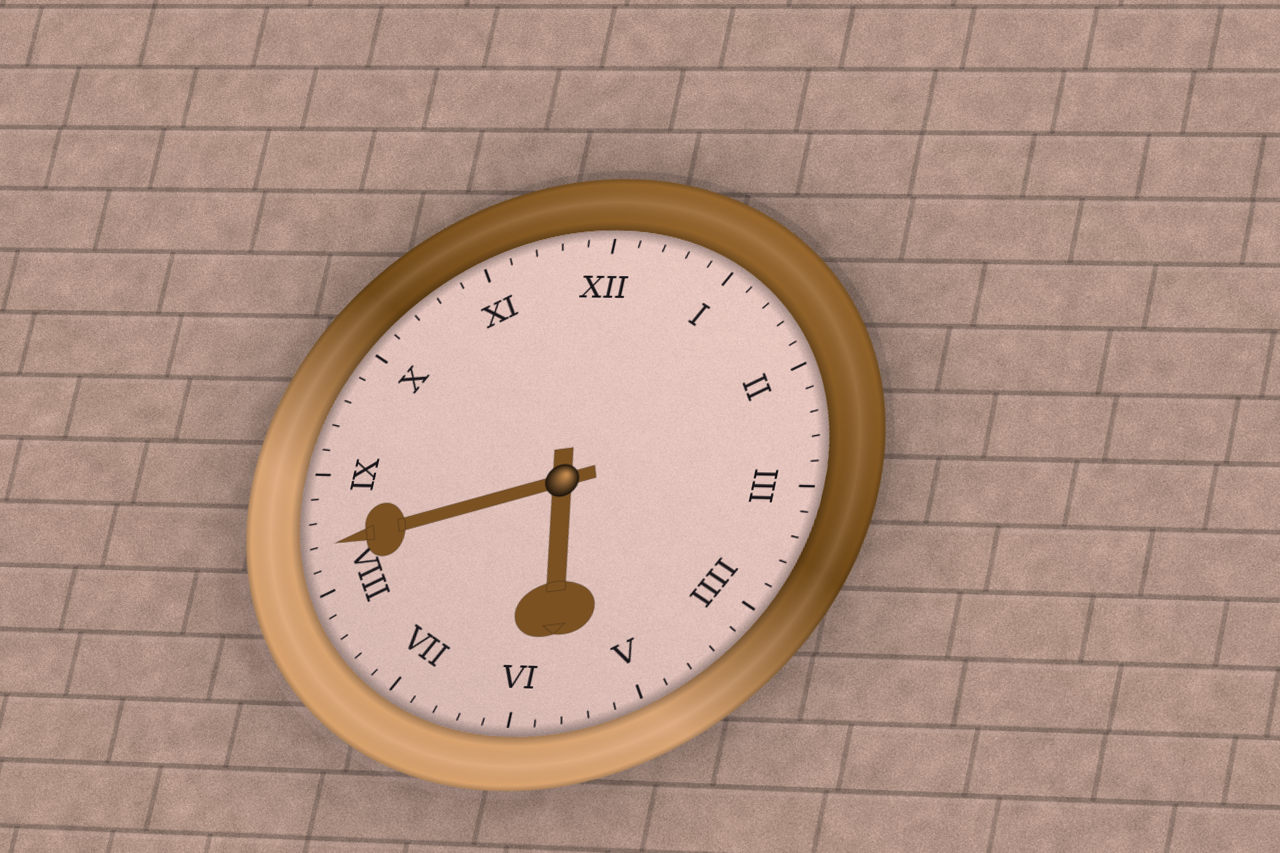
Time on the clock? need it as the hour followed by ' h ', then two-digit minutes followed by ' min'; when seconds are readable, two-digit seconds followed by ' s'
5 h 42 min
